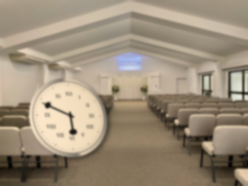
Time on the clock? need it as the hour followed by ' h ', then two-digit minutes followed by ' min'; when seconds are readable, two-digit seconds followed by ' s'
5 h 49 min
